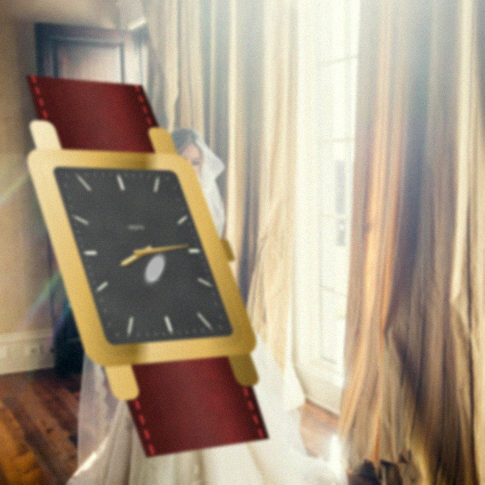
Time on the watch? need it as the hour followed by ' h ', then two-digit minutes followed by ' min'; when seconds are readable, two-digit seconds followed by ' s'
8 h 14 min
